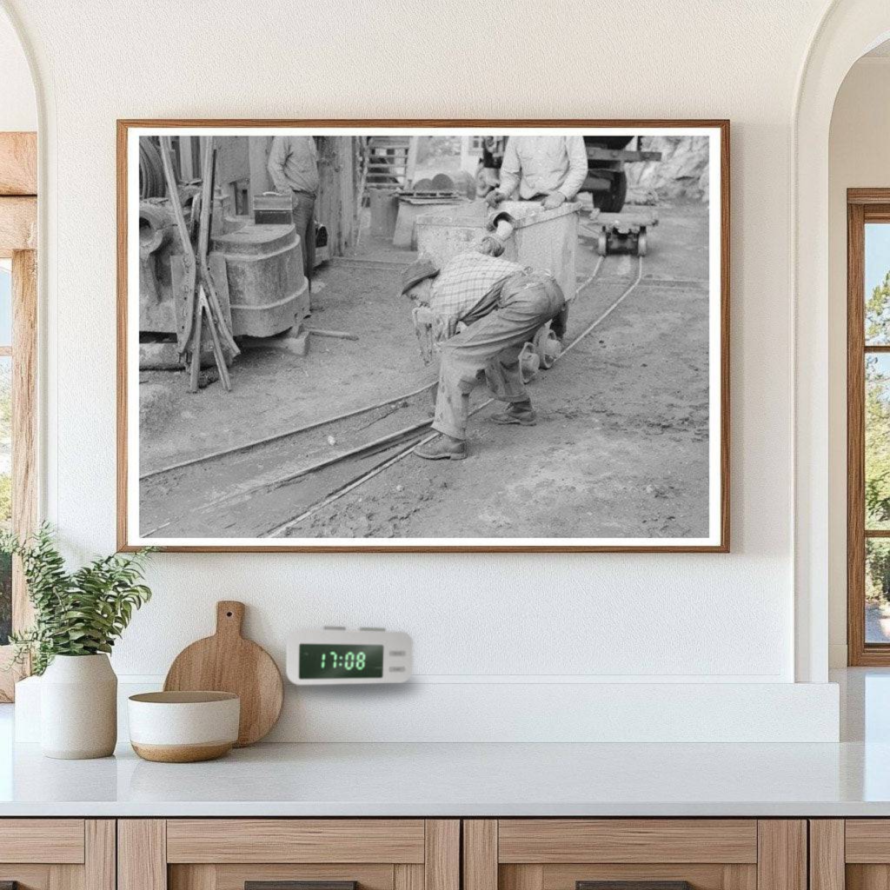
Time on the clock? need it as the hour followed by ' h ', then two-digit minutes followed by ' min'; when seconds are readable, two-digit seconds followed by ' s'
17 h 08 min
